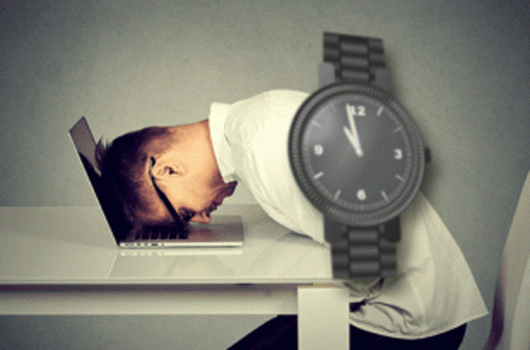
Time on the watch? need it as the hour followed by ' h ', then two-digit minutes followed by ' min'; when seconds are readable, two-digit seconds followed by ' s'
10 h 58 min
